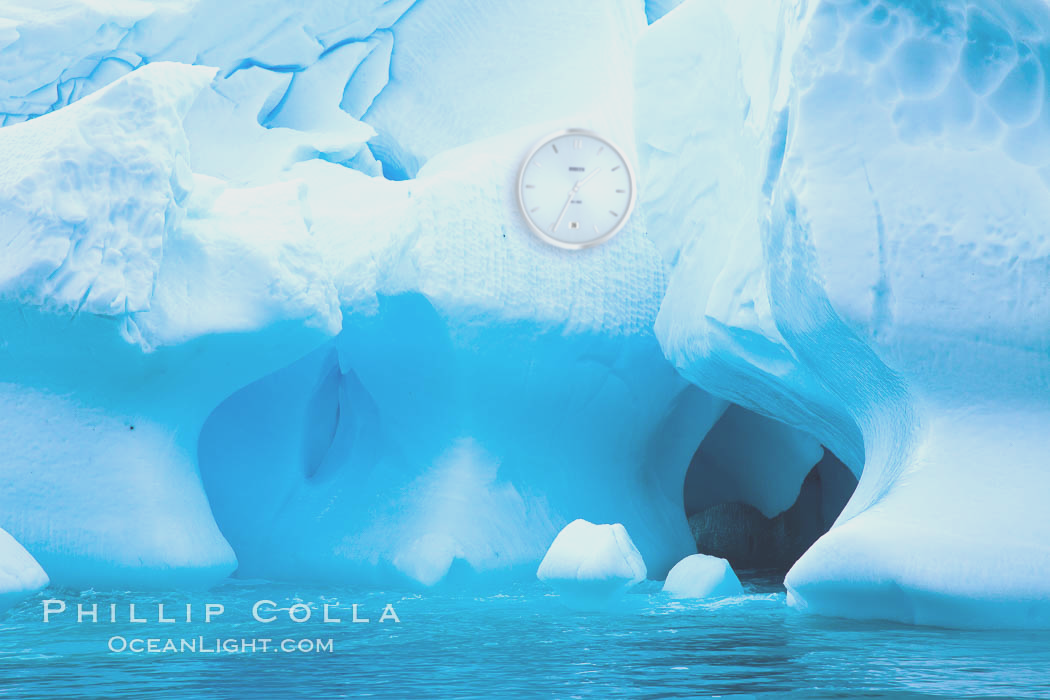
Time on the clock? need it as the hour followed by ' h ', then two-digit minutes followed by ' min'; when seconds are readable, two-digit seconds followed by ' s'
1 h 34 min
